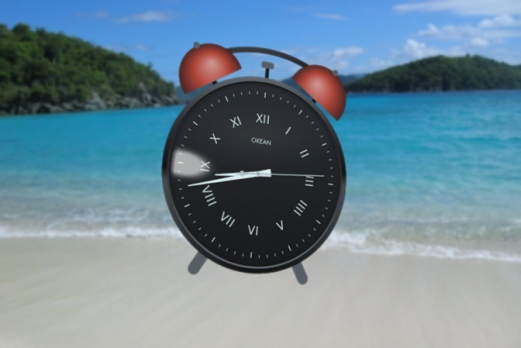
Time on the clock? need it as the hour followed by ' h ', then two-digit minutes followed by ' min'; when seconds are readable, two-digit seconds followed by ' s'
8 h 42 min 14 s
